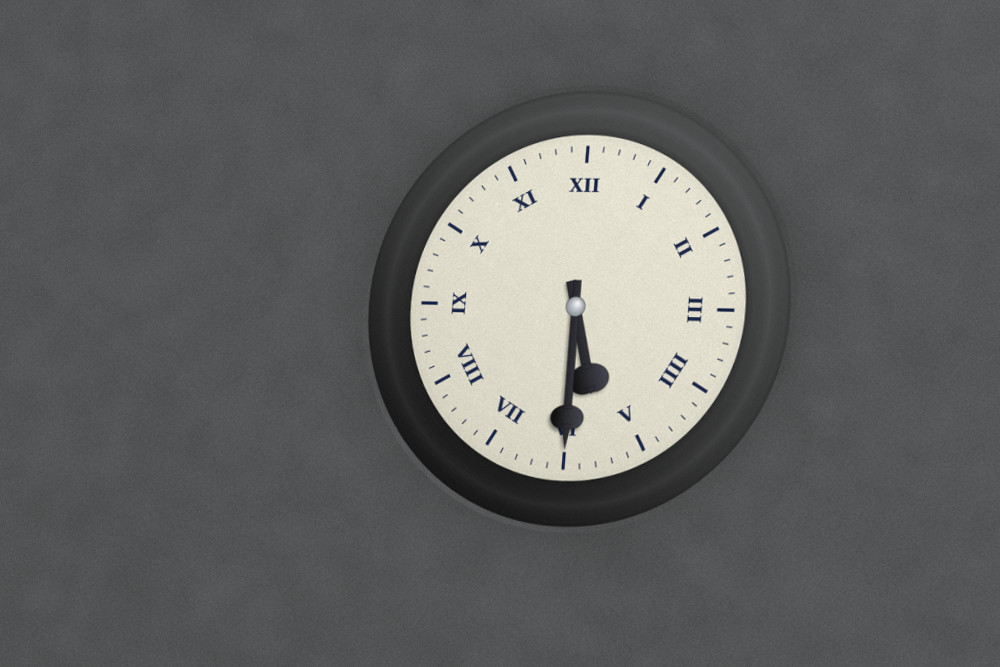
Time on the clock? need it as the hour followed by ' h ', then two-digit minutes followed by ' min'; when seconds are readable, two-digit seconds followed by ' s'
5 h 30 min
